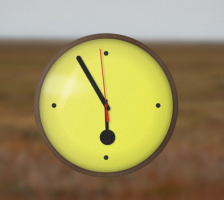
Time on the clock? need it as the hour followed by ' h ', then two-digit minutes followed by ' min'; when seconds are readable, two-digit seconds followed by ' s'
5 h 54 min 59 s
